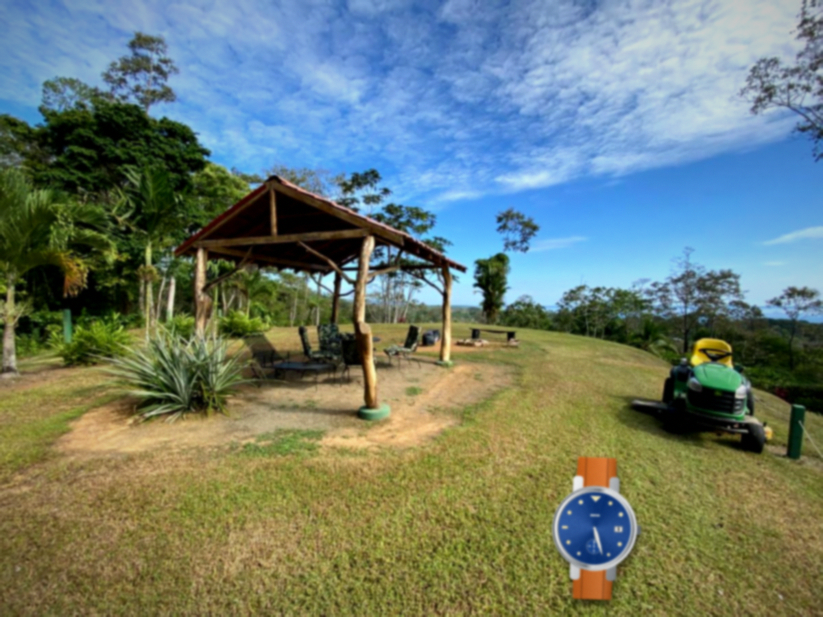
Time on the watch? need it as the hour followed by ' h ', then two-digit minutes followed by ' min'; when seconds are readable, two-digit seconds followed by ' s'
5 h 27 min
